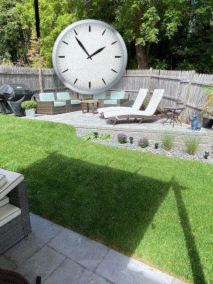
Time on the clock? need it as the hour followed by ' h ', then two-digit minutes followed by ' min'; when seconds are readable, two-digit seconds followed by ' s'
1 h 54 min
